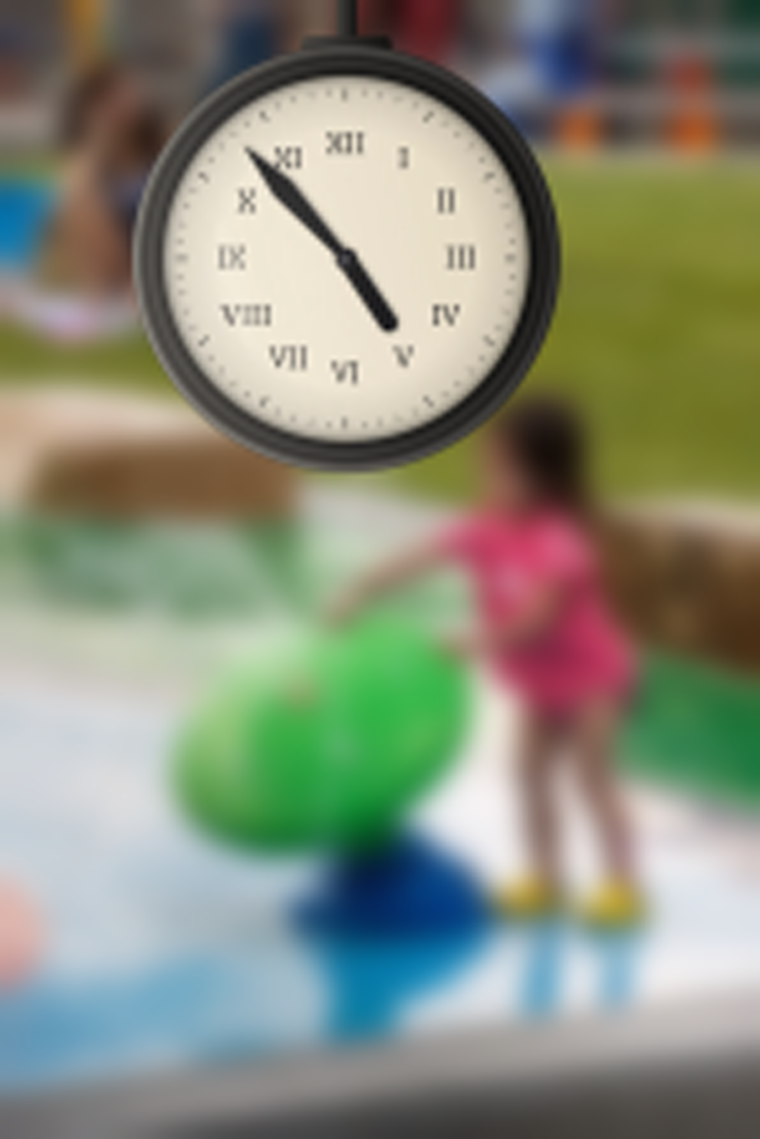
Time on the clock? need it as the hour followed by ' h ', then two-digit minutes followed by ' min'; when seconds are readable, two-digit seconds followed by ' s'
4 h 53 min
